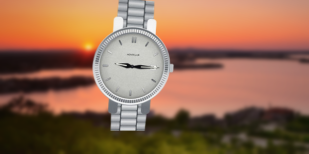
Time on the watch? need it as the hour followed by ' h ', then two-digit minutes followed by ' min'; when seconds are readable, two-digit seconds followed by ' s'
9 h 15 min
